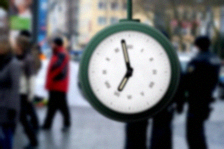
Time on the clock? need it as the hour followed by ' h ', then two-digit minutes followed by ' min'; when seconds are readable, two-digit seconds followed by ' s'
6 h 58 min
